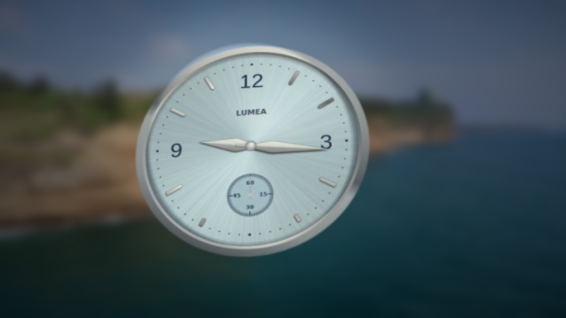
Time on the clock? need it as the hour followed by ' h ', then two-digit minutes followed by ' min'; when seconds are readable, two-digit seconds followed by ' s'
9 h 16 min
